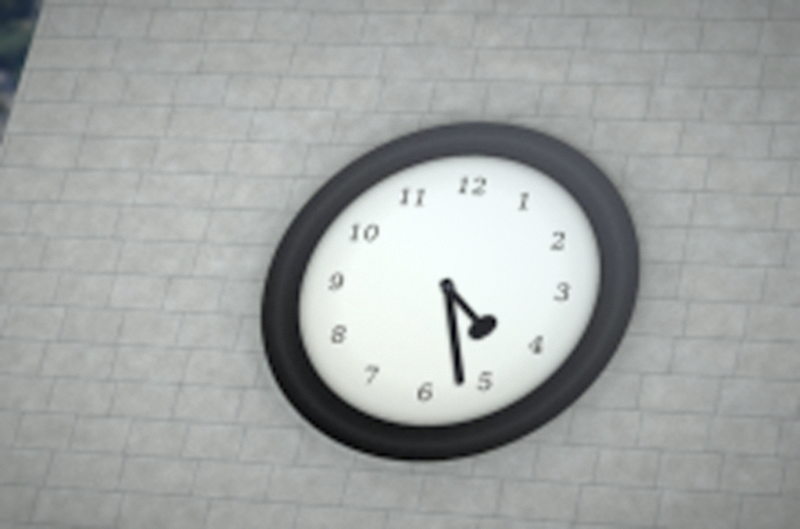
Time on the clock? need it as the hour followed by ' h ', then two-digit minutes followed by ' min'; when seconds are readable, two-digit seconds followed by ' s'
4 h 27 min
